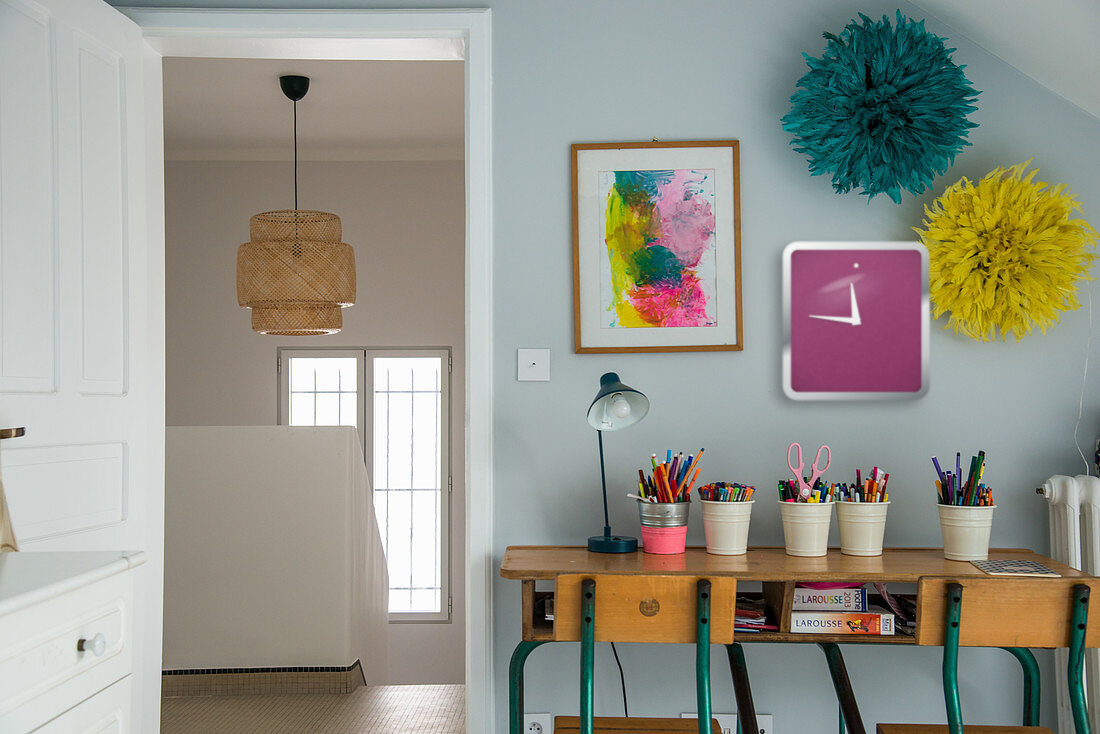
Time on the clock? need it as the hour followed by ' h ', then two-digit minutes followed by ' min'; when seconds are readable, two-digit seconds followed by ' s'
11 h 46 min
